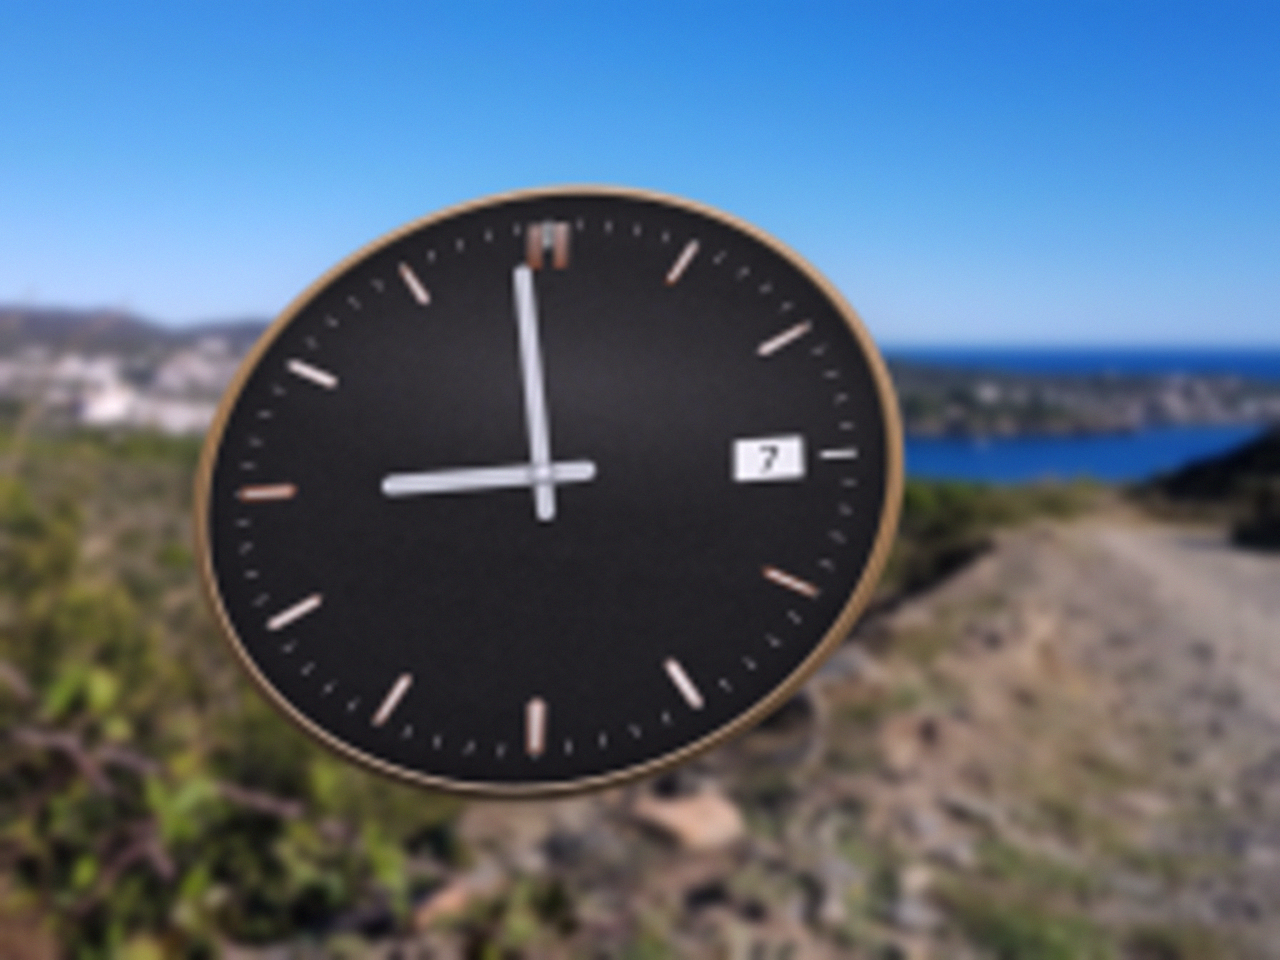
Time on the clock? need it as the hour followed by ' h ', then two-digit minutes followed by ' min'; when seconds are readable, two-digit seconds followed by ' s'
8 h 59 min
